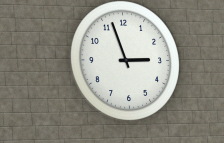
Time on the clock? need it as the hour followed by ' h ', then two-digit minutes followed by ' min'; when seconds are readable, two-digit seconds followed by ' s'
2 h 57 min
